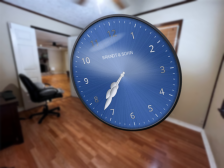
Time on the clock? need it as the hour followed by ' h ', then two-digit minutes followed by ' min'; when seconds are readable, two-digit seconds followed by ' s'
7 h 37 min
